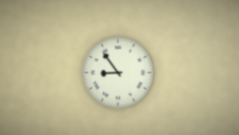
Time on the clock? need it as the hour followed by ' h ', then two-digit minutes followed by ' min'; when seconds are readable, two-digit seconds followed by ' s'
8 h 54 min
